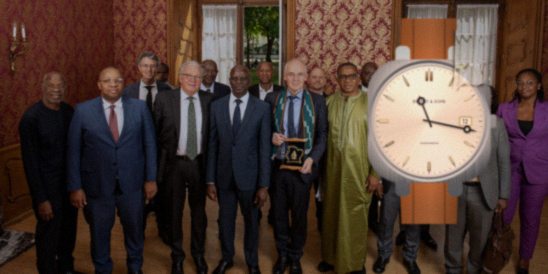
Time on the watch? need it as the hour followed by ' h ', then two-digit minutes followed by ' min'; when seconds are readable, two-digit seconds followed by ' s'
11 h 17 min
